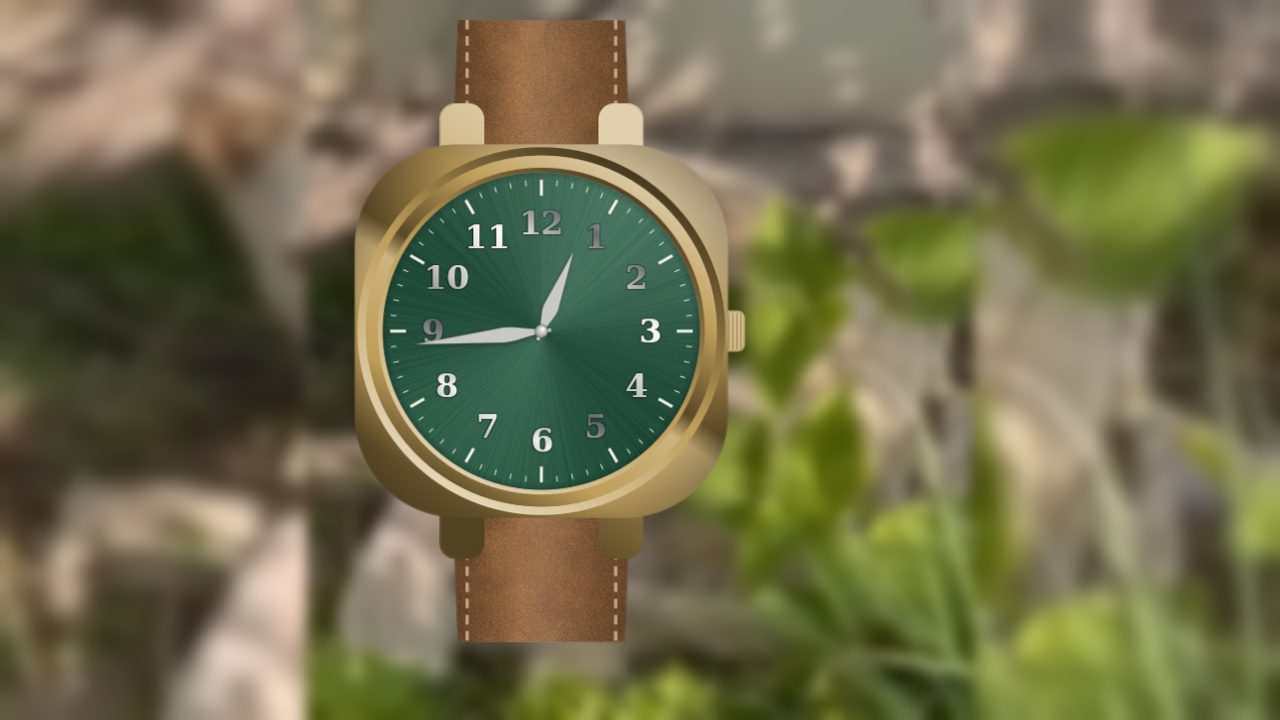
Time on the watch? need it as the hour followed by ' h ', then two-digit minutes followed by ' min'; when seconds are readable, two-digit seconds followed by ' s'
12 h 44 min
